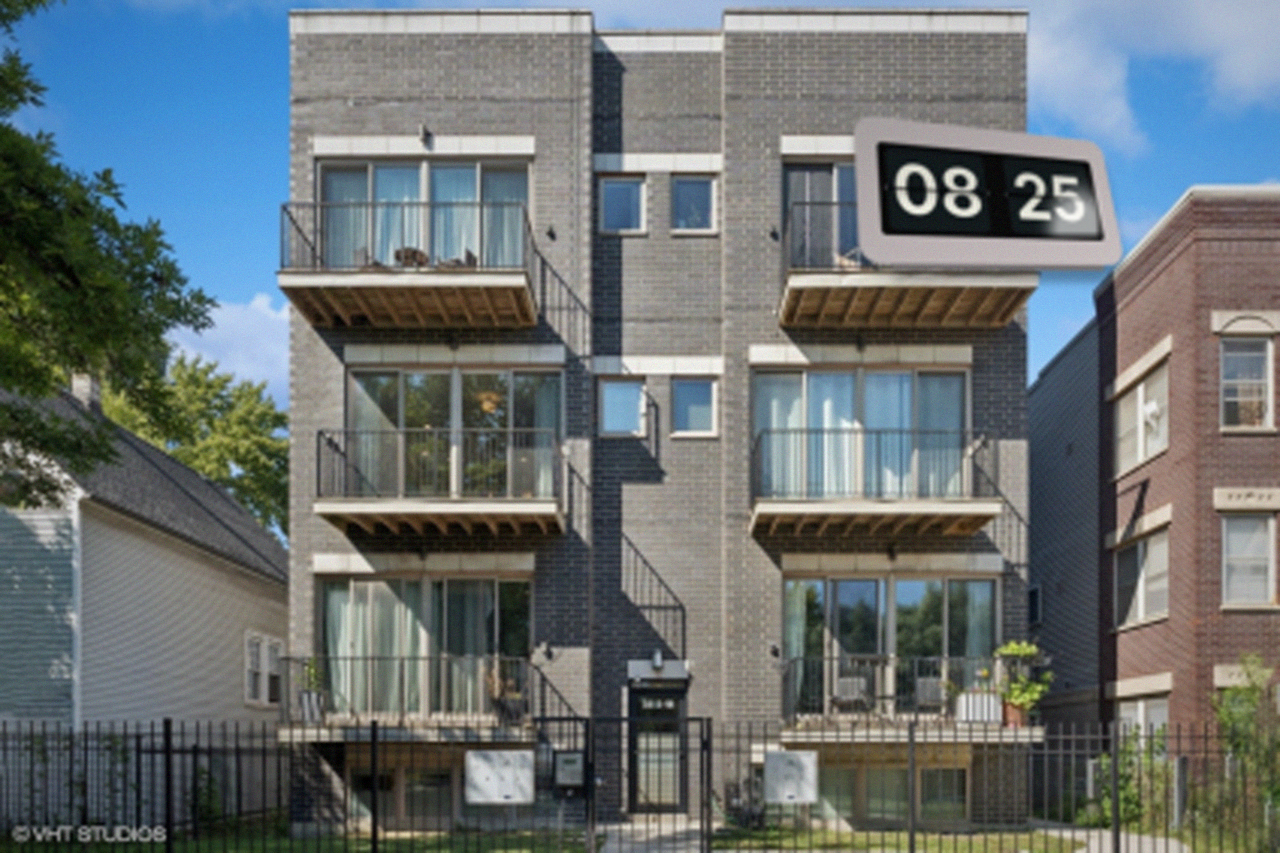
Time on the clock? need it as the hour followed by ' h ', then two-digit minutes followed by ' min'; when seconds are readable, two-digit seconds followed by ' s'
8 h 25 min
